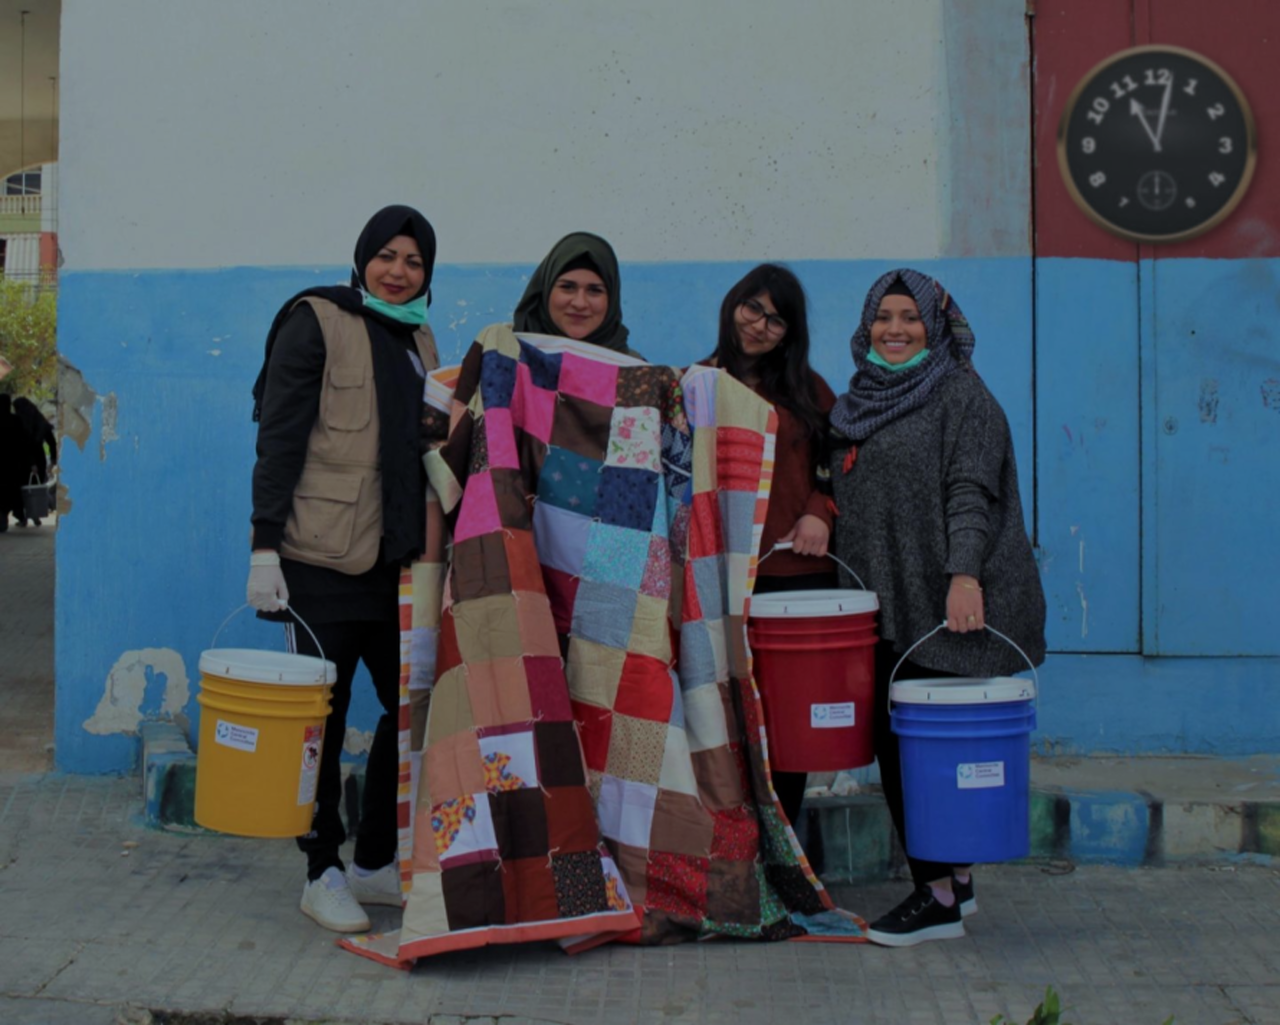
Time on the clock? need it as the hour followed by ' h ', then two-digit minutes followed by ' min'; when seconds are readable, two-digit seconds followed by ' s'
11 h 02 min
